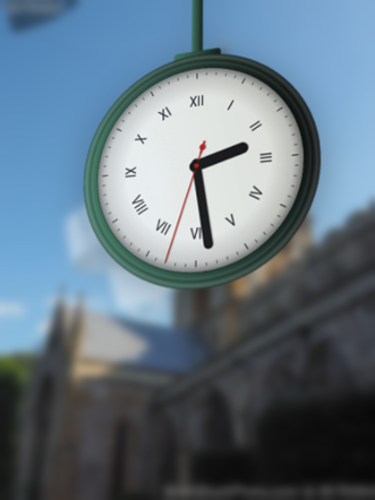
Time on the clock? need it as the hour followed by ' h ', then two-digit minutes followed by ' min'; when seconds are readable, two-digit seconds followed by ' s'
2 h 28 min 33 s
